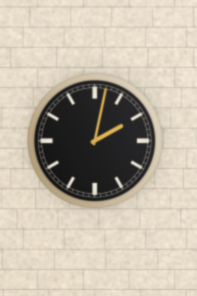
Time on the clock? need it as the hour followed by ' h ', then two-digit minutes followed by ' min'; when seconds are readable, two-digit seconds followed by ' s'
2 h 02 min
